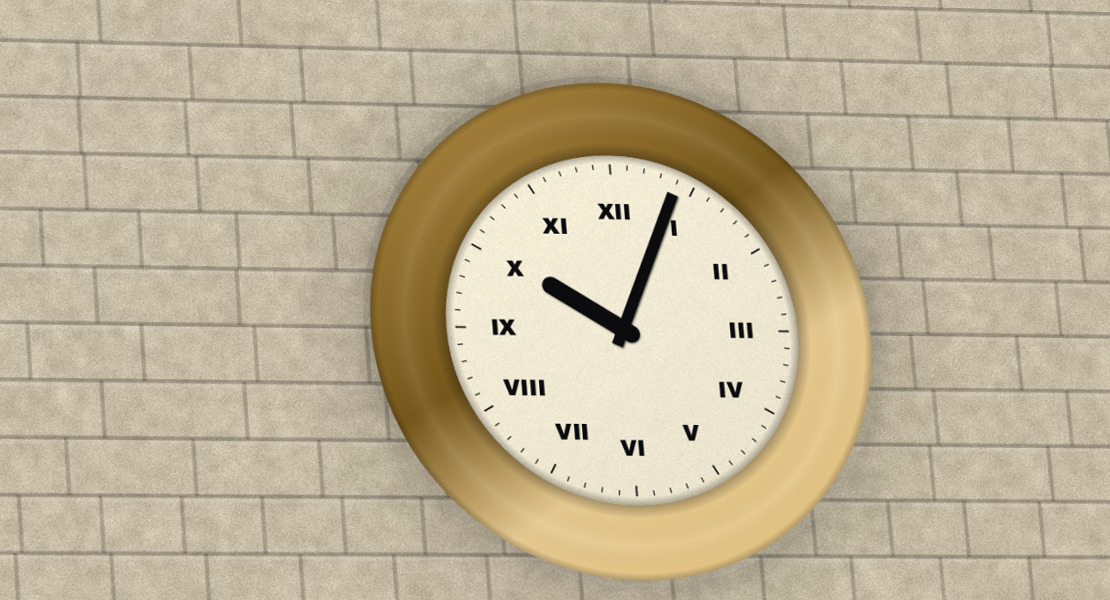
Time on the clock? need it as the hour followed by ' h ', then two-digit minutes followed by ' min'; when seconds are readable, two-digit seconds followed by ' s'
10 h 04 min
